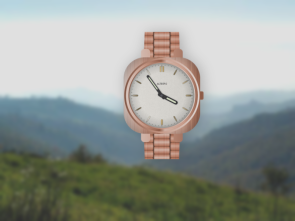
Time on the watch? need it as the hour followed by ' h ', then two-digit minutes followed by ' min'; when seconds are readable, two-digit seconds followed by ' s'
3 h 54 min
